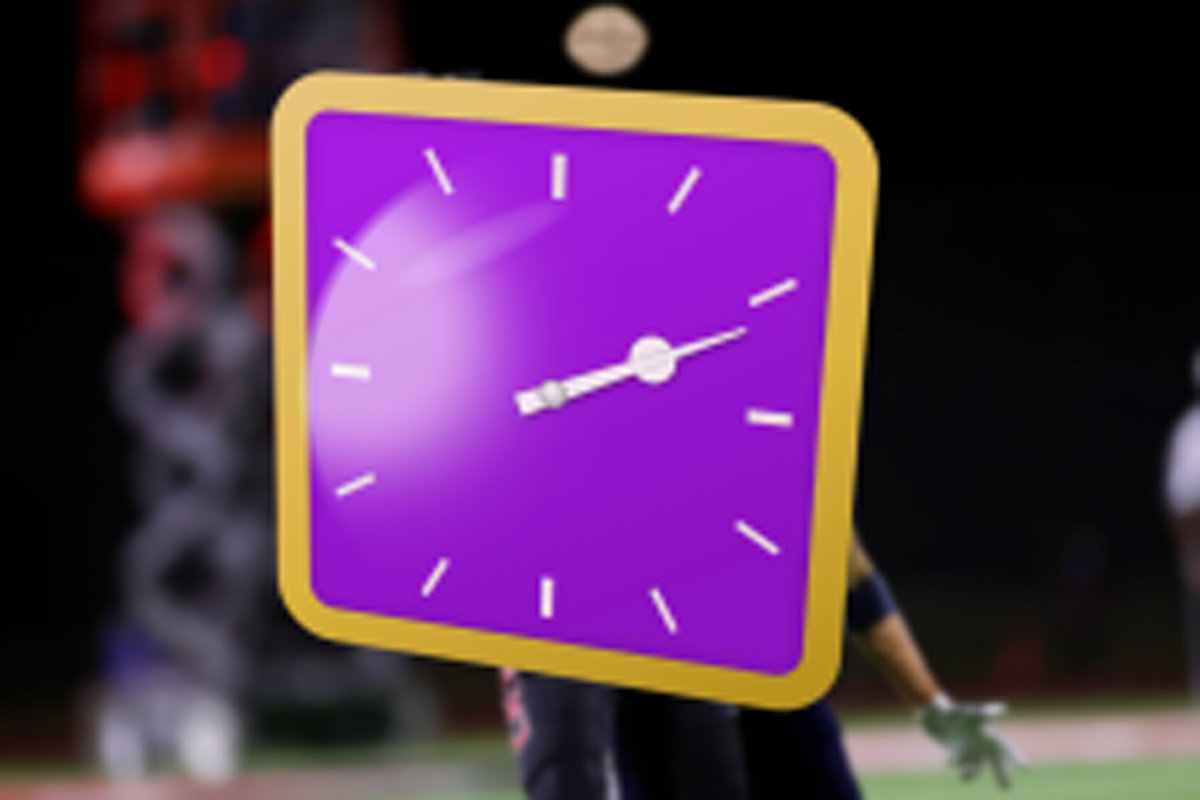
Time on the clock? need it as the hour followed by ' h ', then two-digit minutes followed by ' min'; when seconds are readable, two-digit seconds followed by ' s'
2 h 11 min
